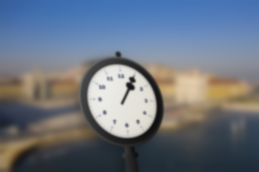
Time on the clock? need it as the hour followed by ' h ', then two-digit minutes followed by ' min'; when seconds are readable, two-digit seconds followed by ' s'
1 h 05 min
